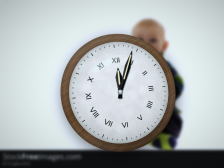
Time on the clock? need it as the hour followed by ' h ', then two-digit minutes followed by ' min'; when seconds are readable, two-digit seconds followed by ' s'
12 h 04 min
